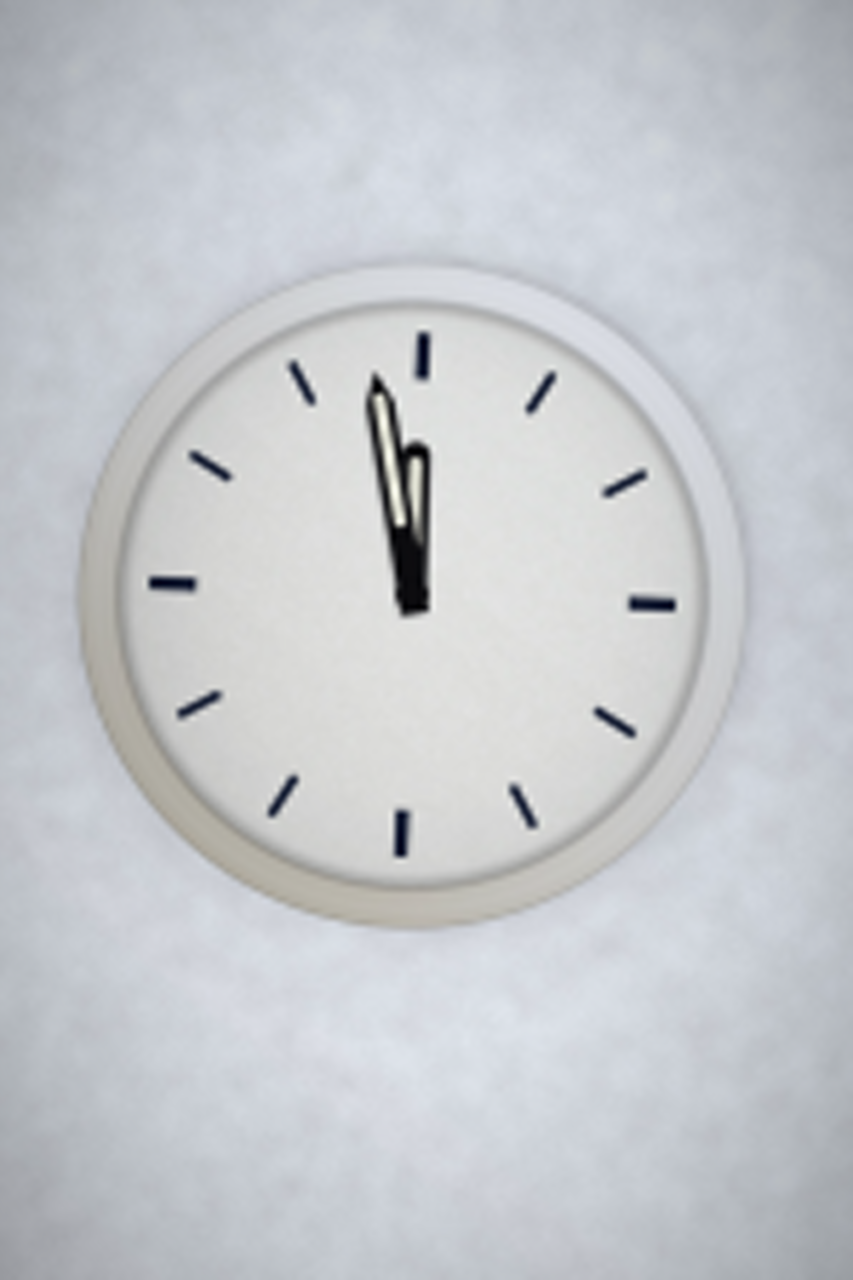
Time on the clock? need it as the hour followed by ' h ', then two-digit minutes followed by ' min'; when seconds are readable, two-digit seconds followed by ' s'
11 h 58 min
